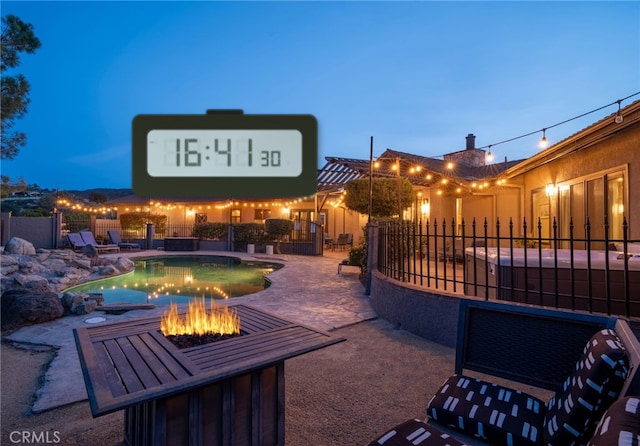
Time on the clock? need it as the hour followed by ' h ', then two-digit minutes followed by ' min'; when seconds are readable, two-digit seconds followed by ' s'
16 h 41 min 30 s
